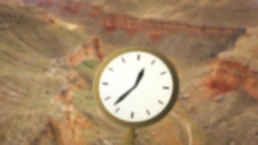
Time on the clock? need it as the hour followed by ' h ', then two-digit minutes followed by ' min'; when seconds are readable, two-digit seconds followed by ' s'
12 h 37 min
